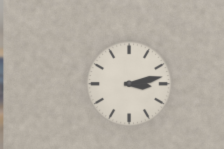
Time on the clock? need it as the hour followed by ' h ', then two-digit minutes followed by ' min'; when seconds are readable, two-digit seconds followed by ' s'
3 h 13 min
